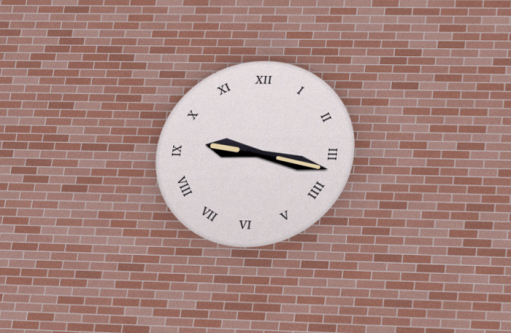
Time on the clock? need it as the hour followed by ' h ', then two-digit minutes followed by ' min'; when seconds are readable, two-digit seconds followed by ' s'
9 h 17 min
